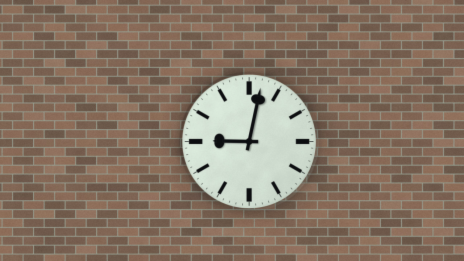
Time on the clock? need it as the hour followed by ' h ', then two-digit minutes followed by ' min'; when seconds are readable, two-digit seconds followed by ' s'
9 h 02 min
